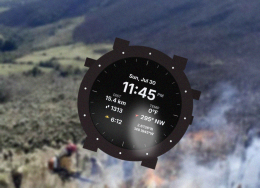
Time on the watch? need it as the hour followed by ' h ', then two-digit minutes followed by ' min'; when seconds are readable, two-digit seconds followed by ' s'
11 h 45 min
